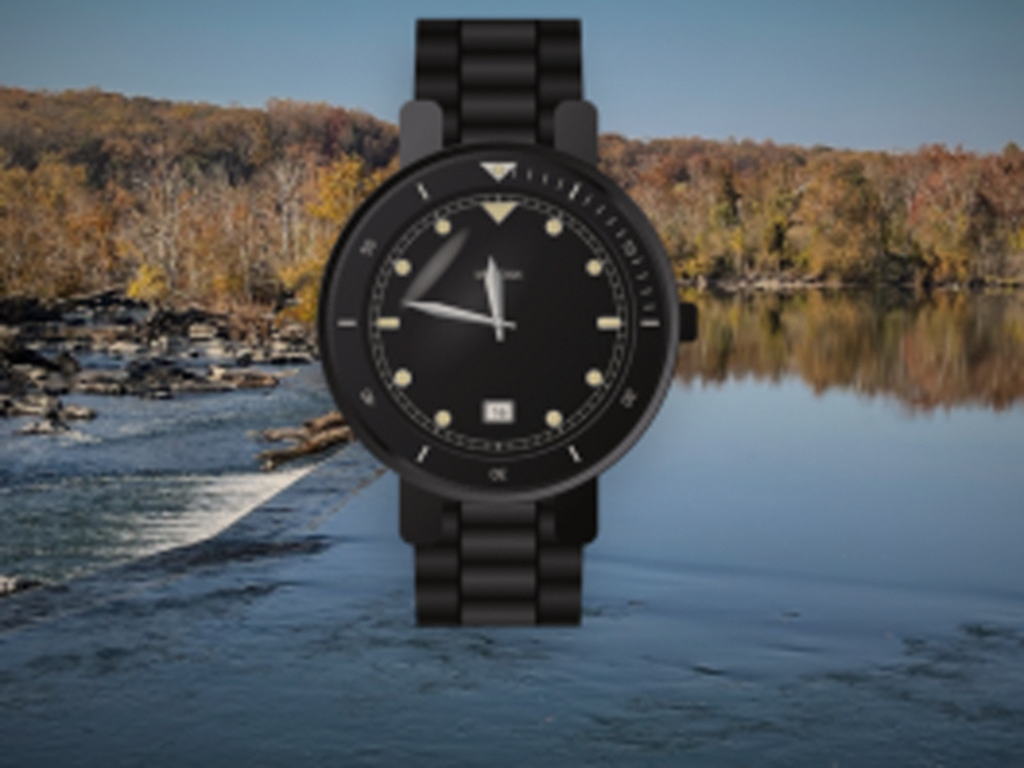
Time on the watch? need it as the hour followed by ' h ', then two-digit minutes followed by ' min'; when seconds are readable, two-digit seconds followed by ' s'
11 h 47 min
